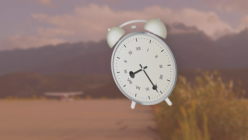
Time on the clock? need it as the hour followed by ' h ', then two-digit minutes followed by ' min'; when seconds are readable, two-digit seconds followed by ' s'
8 h 26 min
